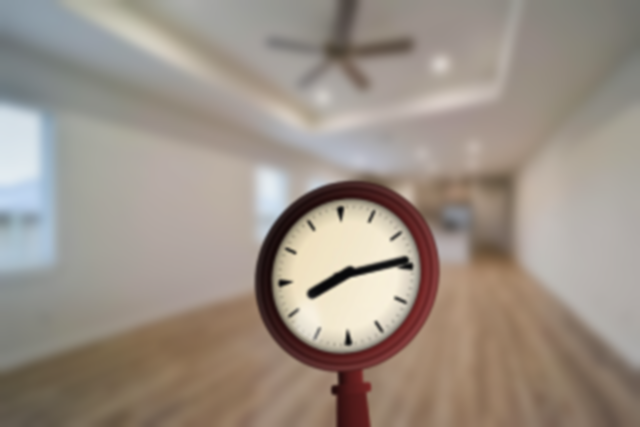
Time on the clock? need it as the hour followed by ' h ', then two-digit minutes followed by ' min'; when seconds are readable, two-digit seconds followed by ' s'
8 h 14 min
